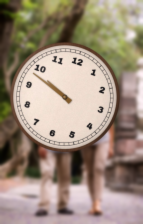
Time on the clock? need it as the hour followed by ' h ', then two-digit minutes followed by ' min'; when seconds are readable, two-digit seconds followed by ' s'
9 h 48 min
